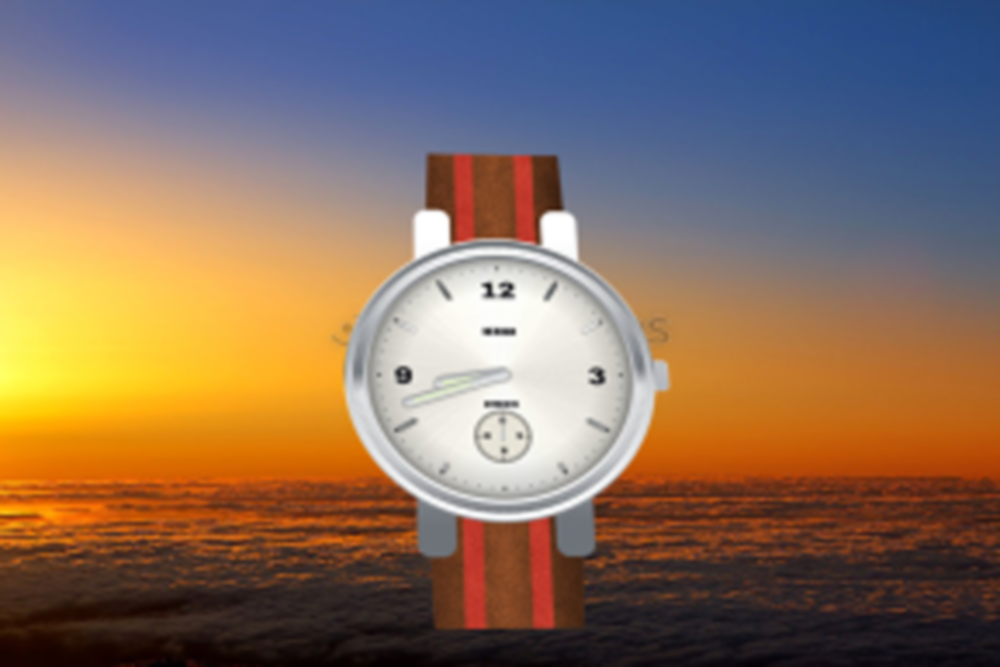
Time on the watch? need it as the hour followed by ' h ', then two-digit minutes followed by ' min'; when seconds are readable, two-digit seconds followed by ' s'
8 h 42 min
